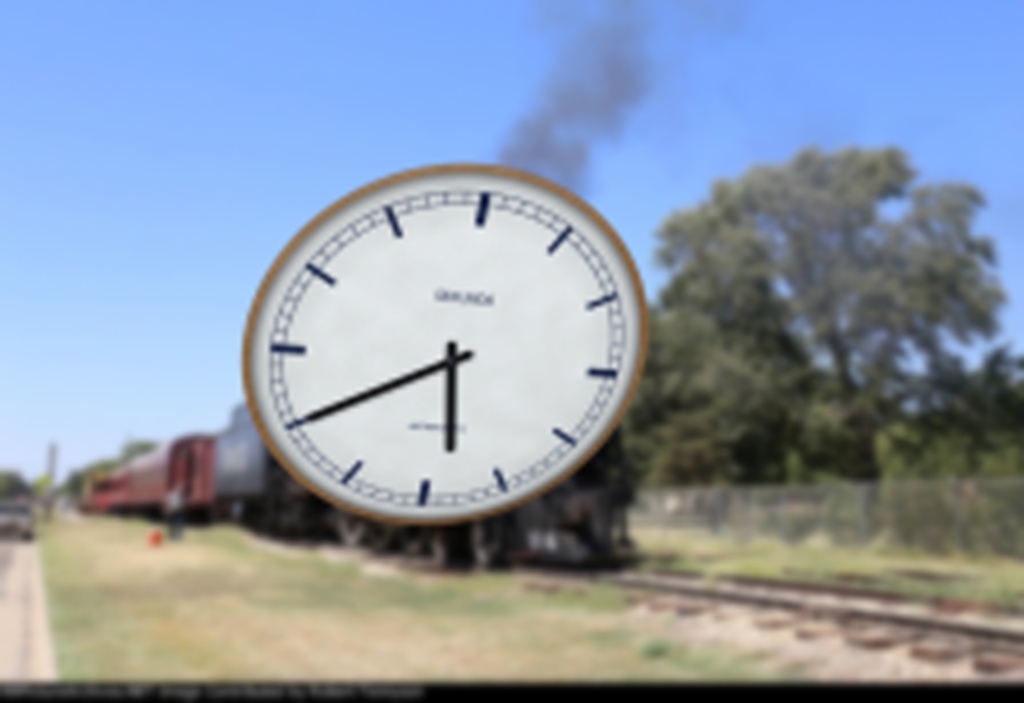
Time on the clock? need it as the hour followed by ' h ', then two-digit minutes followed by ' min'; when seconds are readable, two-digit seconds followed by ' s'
5 h 40 min
